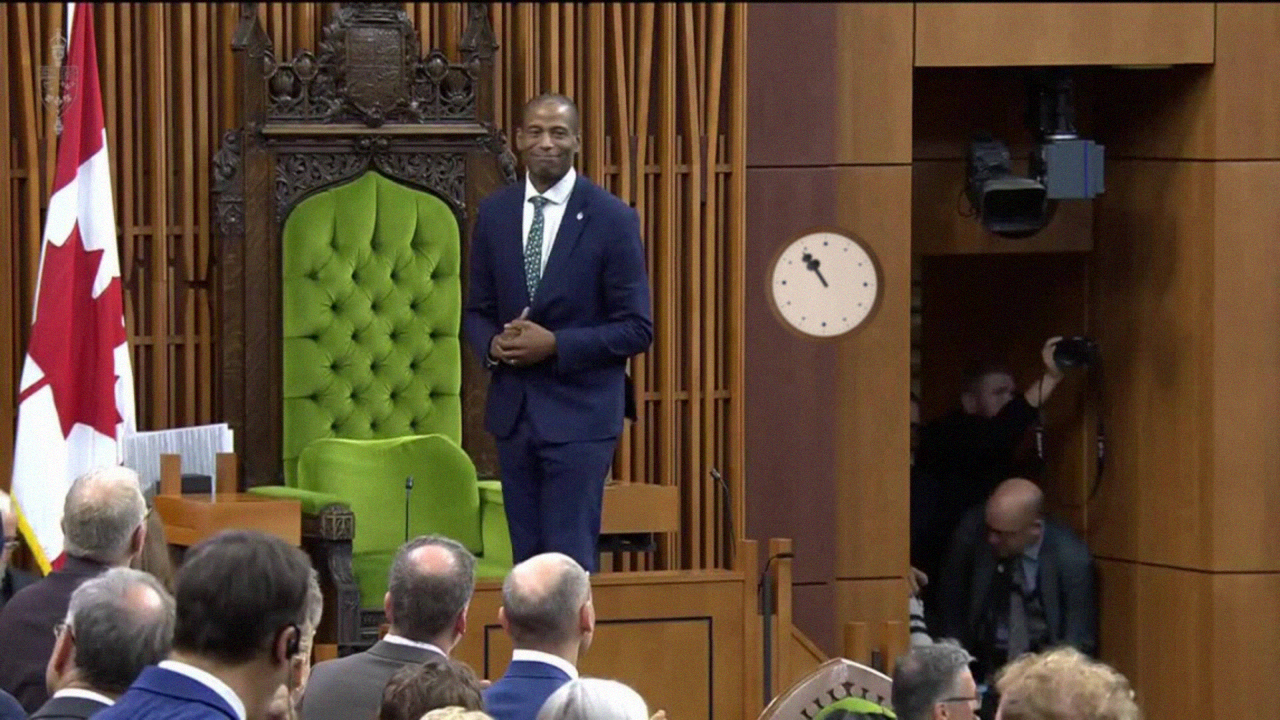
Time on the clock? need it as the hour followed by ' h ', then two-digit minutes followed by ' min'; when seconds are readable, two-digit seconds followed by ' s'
10 h 54 min
